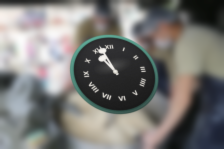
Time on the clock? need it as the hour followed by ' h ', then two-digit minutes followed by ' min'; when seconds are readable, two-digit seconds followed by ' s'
10 h 57 min
